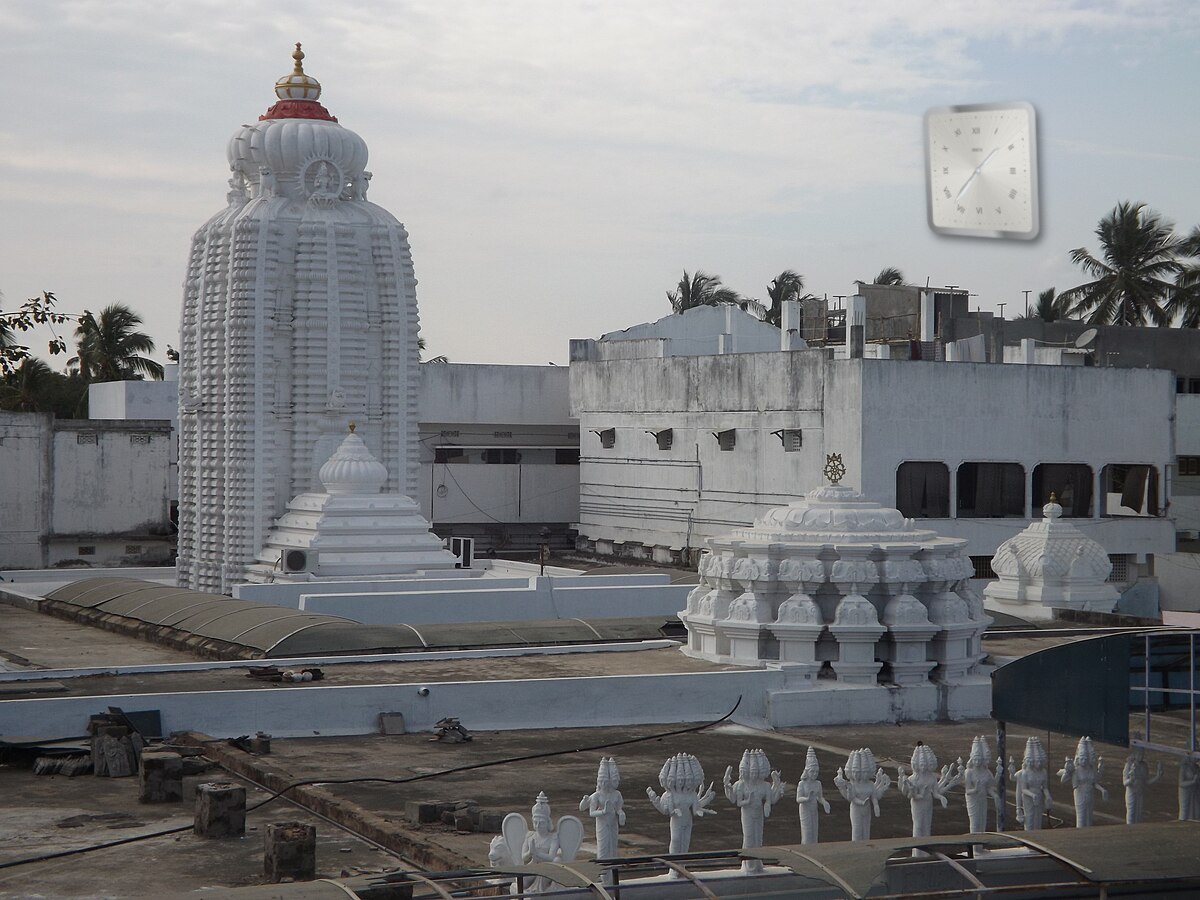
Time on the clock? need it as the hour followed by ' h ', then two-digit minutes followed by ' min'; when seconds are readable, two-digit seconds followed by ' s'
1 h 37 min
